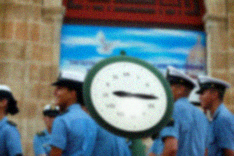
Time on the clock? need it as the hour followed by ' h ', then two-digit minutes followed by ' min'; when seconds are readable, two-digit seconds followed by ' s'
9 h 16 min
